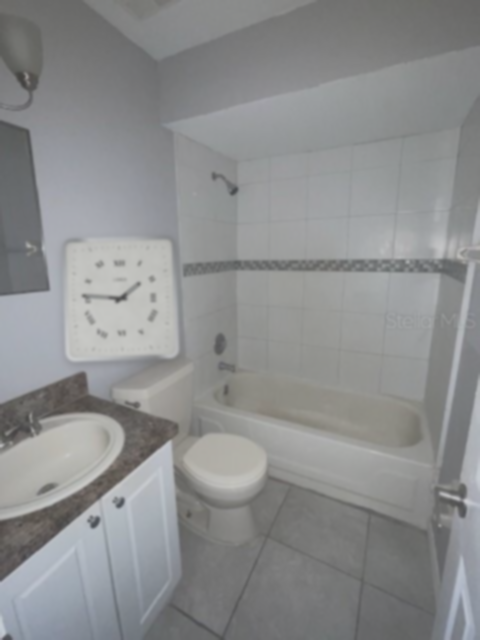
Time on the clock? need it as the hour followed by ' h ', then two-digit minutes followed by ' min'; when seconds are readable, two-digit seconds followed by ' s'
1 h 46 min
